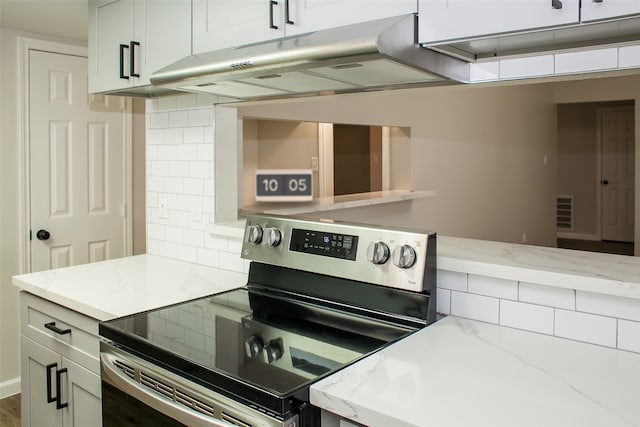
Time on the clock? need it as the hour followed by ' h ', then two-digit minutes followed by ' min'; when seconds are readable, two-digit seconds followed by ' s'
10 h 05 min
